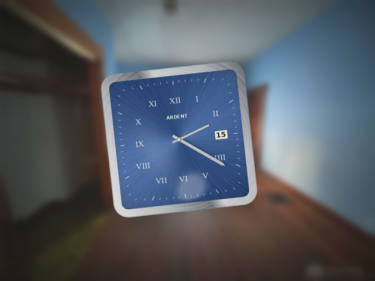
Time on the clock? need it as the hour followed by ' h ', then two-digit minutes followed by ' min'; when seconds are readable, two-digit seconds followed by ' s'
2 h 21 min
